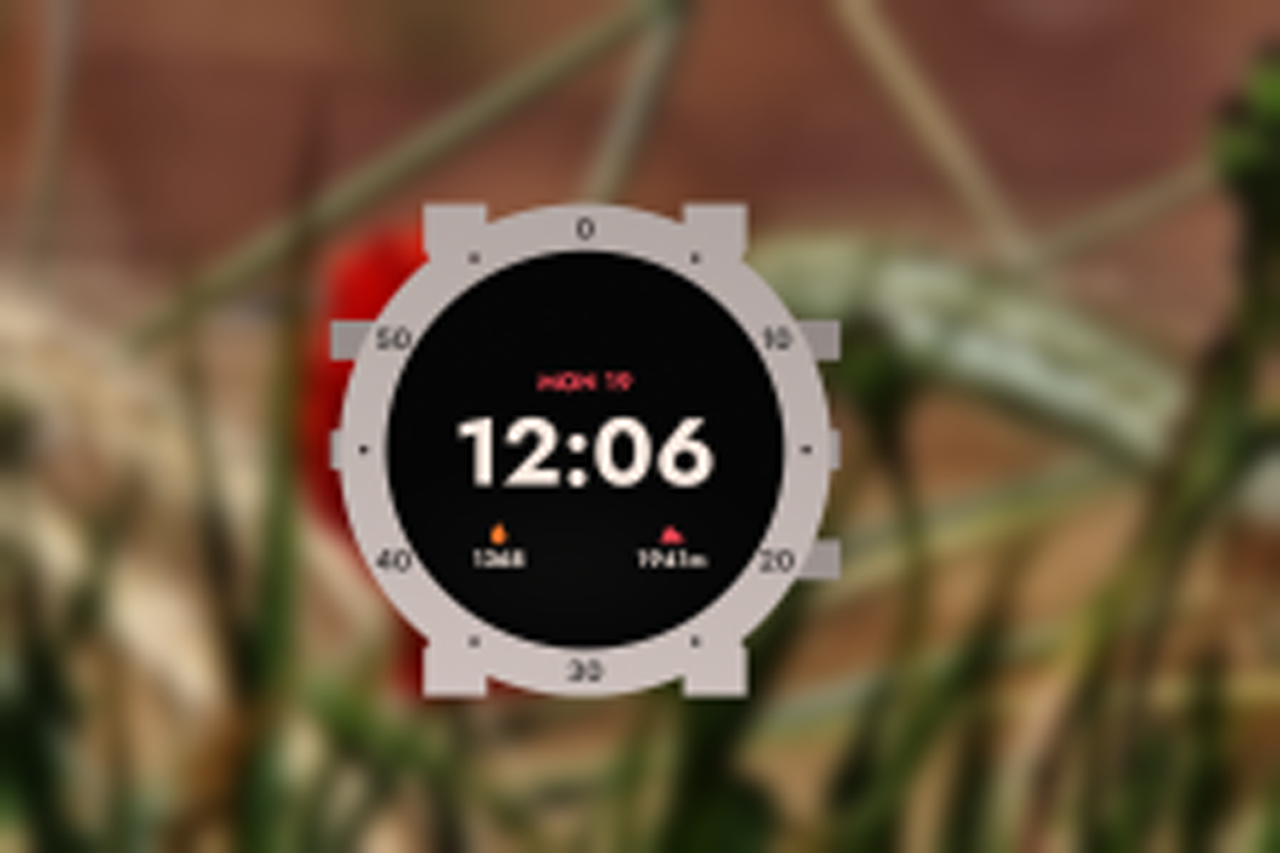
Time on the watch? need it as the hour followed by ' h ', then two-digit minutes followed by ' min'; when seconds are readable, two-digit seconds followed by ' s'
12 h 06 min
